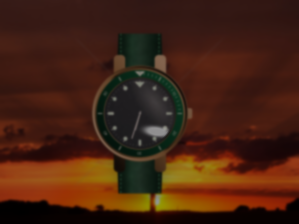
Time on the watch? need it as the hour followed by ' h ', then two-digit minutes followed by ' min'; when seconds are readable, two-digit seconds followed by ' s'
6 h 33 min
